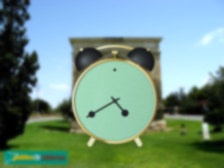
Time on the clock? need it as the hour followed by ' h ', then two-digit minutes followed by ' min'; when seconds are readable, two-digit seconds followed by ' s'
4 h 40 min
